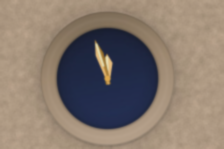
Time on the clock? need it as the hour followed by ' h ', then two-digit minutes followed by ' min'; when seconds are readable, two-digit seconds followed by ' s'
11 h 57 min
